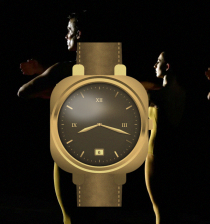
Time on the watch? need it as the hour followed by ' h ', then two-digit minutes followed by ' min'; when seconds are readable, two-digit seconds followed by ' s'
8 h 18 min
